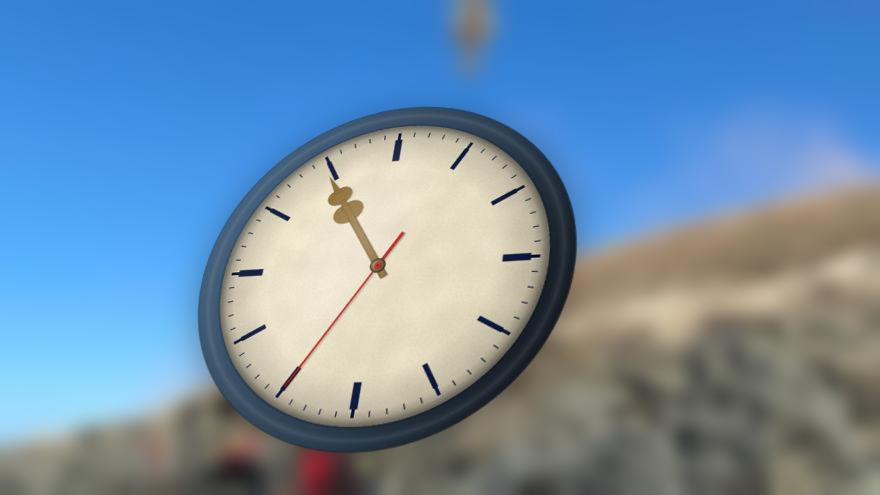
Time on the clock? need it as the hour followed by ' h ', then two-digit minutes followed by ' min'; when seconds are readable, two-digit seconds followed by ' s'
10 h 54 min 35 s
